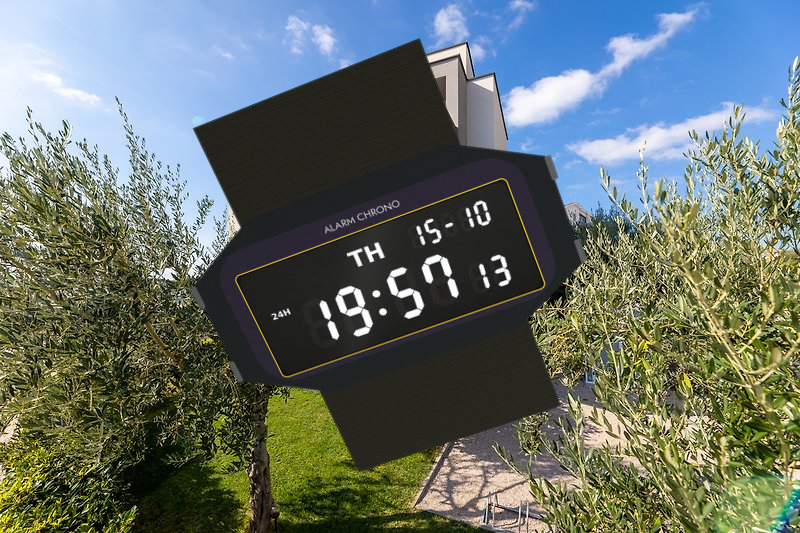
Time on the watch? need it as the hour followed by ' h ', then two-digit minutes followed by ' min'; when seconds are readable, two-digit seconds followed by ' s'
19 h 57 min 13 s
